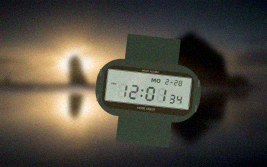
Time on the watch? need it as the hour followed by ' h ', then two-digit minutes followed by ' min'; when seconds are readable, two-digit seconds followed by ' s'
12 h 01 min 34 s
